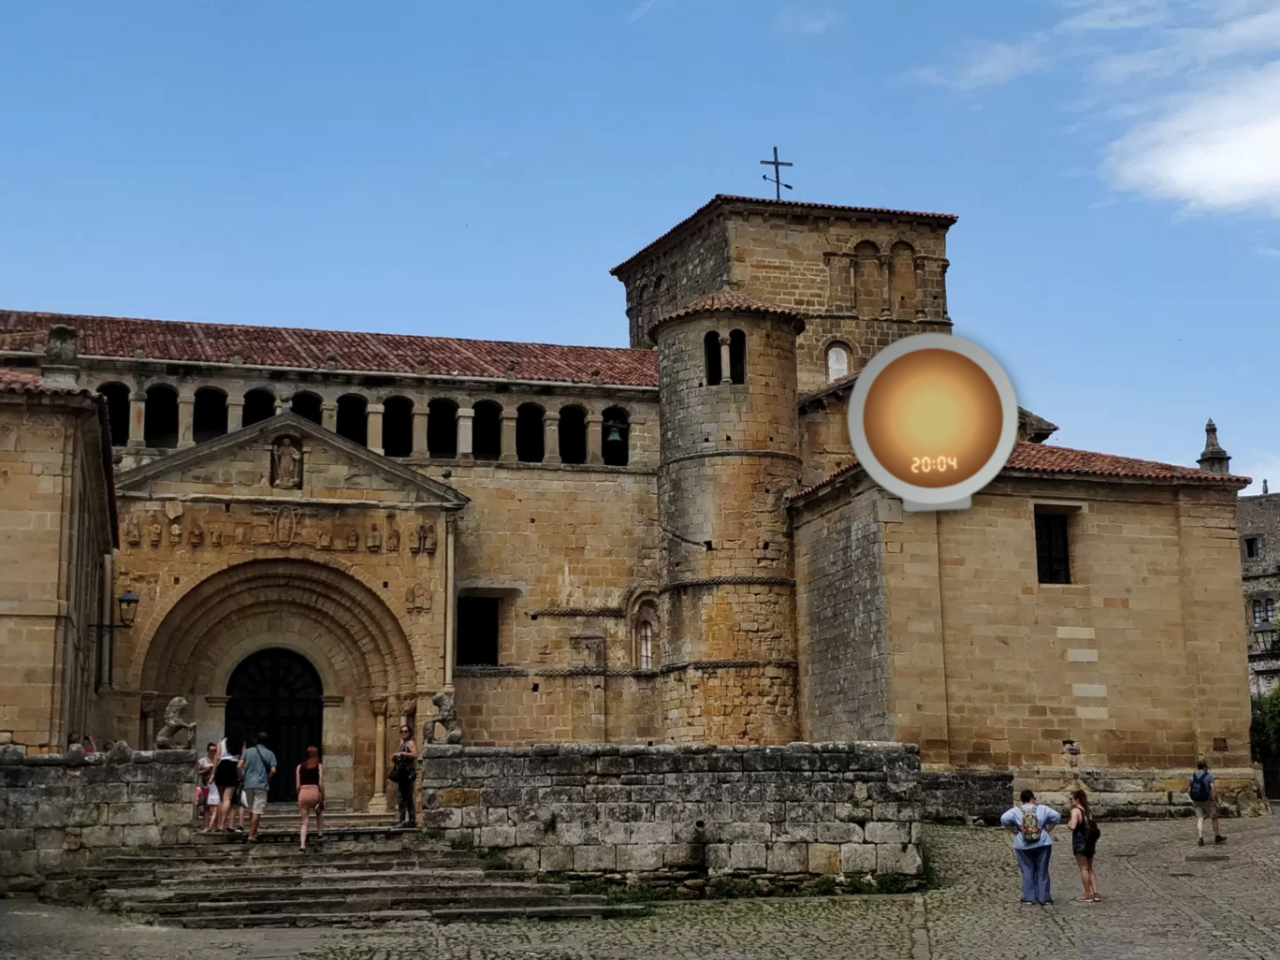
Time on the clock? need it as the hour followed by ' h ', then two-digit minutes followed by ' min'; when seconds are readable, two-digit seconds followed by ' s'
20 h 04 min
